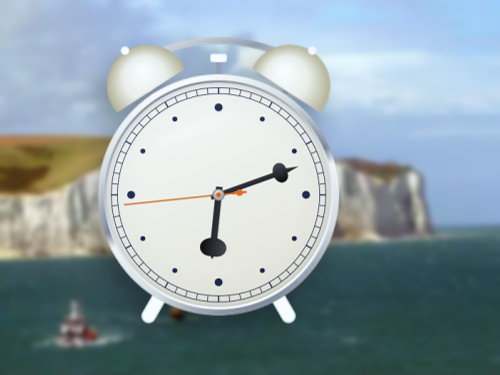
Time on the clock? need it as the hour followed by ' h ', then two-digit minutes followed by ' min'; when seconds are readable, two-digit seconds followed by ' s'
6 h 11 min 44 s
